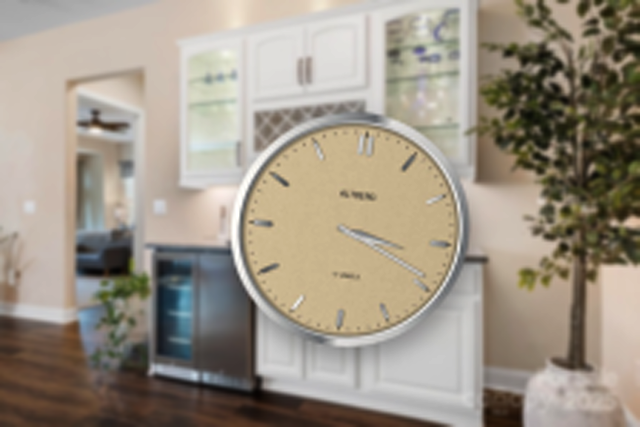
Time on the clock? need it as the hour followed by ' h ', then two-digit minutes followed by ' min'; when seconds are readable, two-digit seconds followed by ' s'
3 h 19 min
